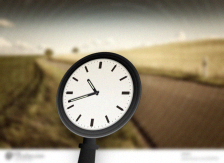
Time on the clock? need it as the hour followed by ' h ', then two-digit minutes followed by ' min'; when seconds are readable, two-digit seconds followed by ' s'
10 h 42 min
